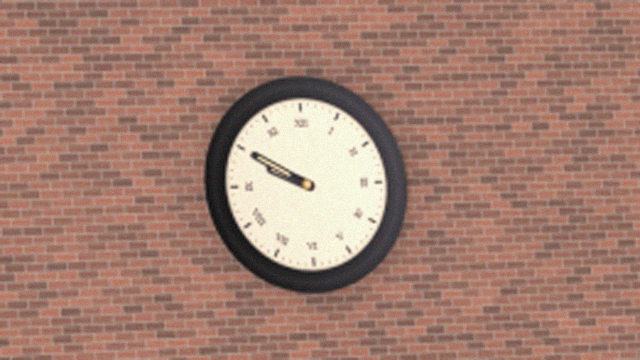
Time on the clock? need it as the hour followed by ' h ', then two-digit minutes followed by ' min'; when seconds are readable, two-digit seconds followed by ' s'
9 h 50 min
